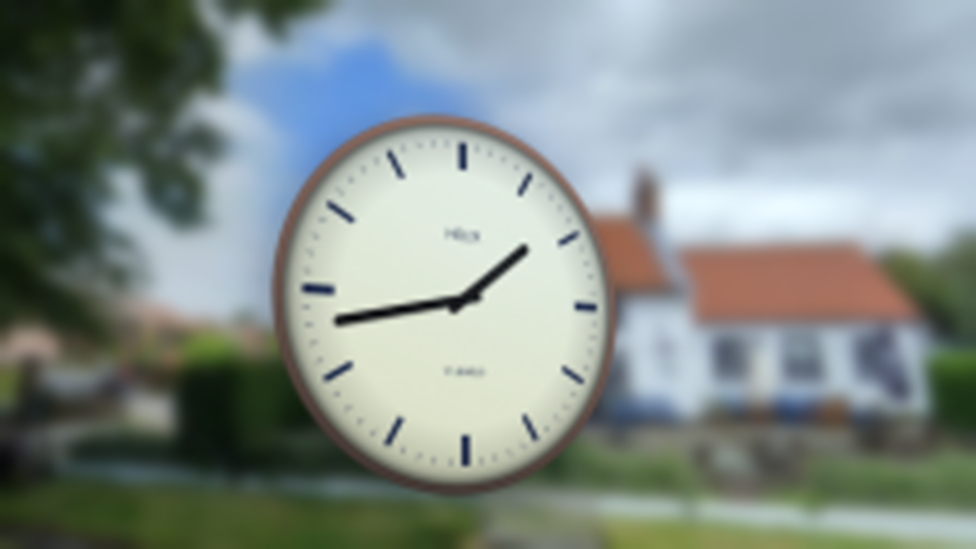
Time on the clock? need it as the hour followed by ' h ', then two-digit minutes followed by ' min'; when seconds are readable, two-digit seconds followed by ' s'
1 h 43 min
